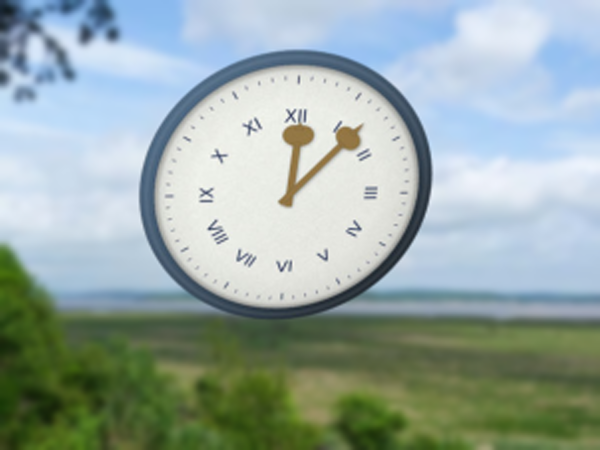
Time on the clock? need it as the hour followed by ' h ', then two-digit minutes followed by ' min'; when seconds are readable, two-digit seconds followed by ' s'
12 h 07 min
